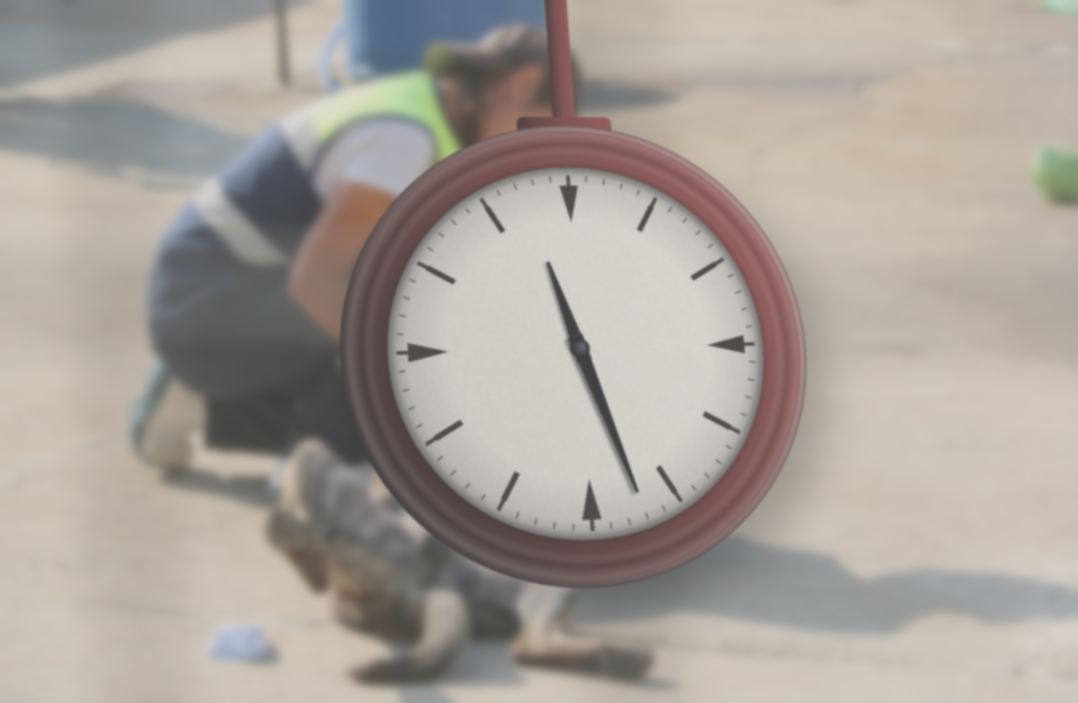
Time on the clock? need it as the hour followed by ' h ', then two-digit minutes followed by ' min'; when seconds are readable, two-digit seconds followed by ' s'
11 h 27 min
